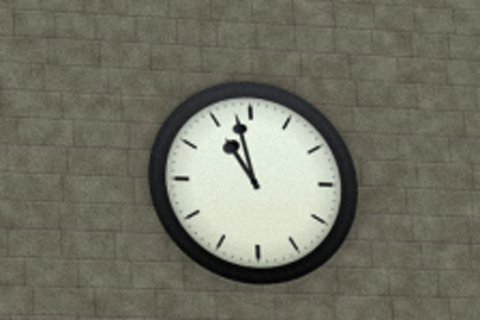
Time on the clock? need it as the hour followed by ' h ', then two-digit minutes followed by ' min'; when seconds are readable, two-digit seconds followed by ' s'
10 h 58 min
